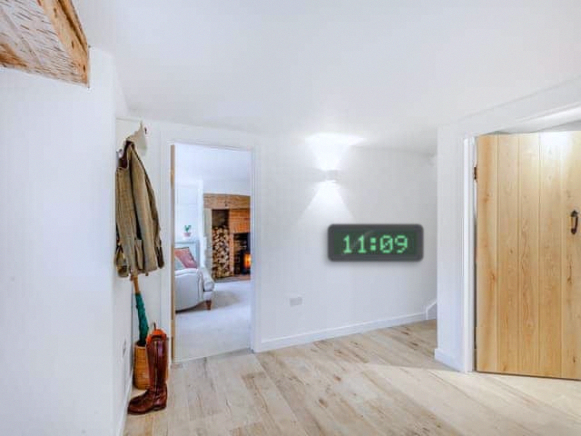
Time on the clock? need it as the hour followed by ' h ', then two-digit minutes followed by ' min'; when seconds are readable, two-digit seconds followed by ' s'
11 h 09 min
